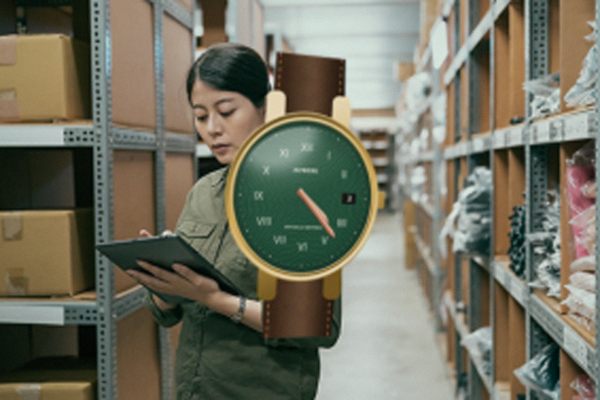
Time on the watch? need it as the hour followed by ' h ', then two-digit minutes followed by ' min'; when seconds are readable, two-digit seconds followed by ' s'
4 h 23 min
